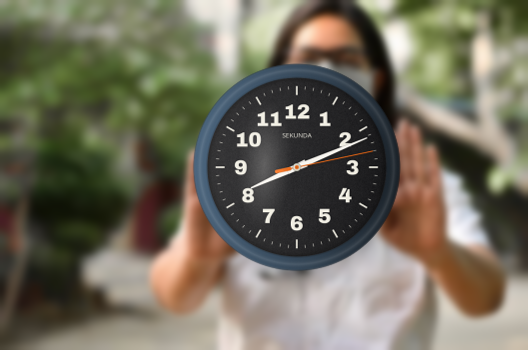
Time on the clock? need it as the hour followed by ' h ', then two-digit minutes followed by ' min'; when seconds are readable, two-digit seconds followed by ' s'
8 h 11 min 13 s
